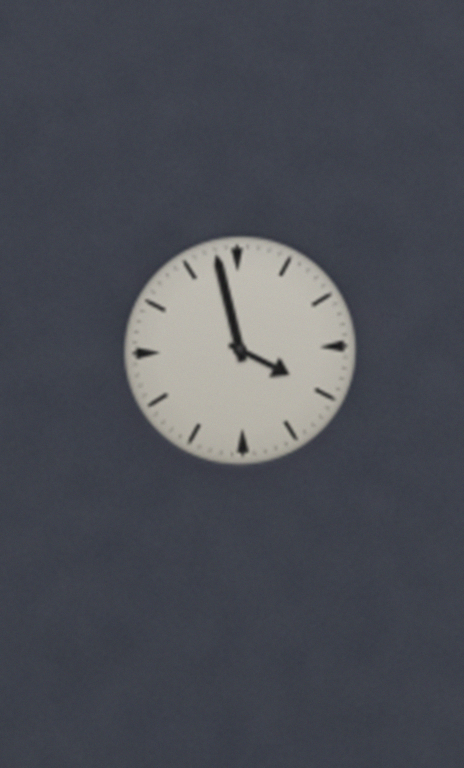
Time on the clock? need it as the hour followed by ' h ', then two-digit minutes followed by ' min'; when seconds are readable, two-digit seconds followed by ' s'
3 h 58 min
